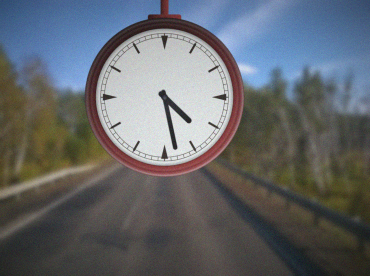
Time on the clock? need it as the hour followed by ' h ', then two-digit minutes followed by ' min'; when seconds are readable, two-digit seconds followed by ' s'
4 h 28 min
